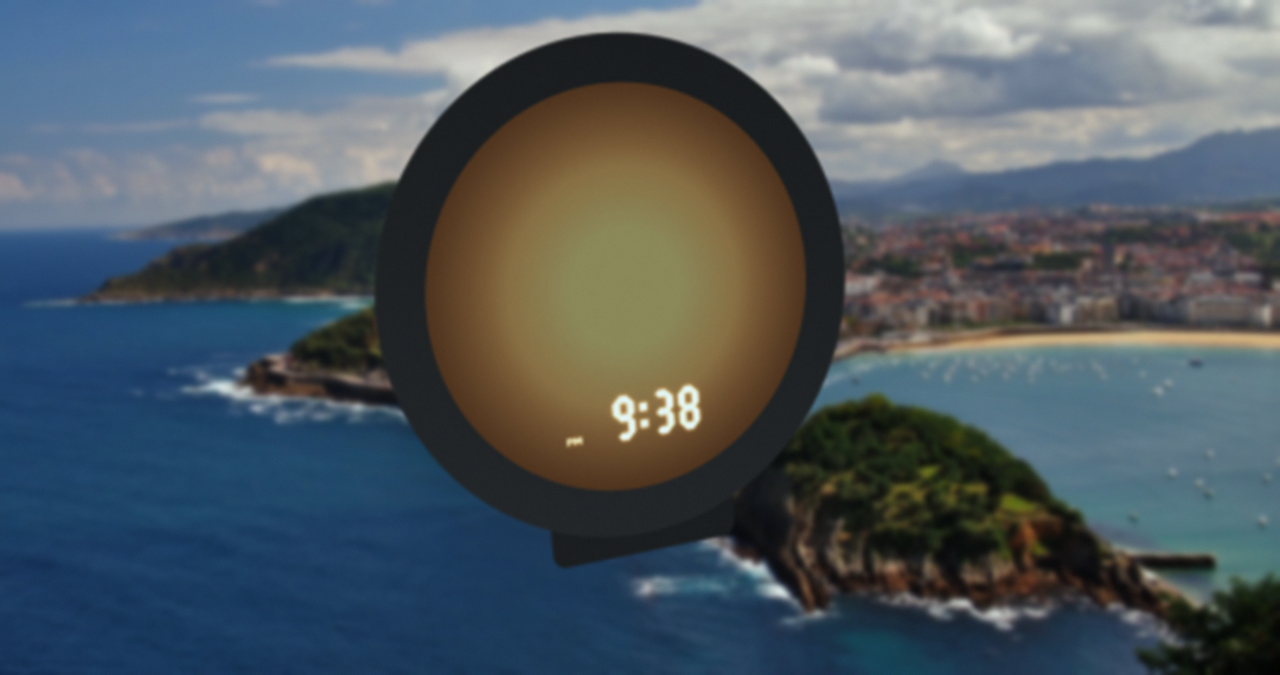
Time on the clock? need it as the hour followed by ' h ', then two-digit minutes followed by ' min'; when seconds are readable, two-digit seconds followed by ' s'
9 h 38 min
